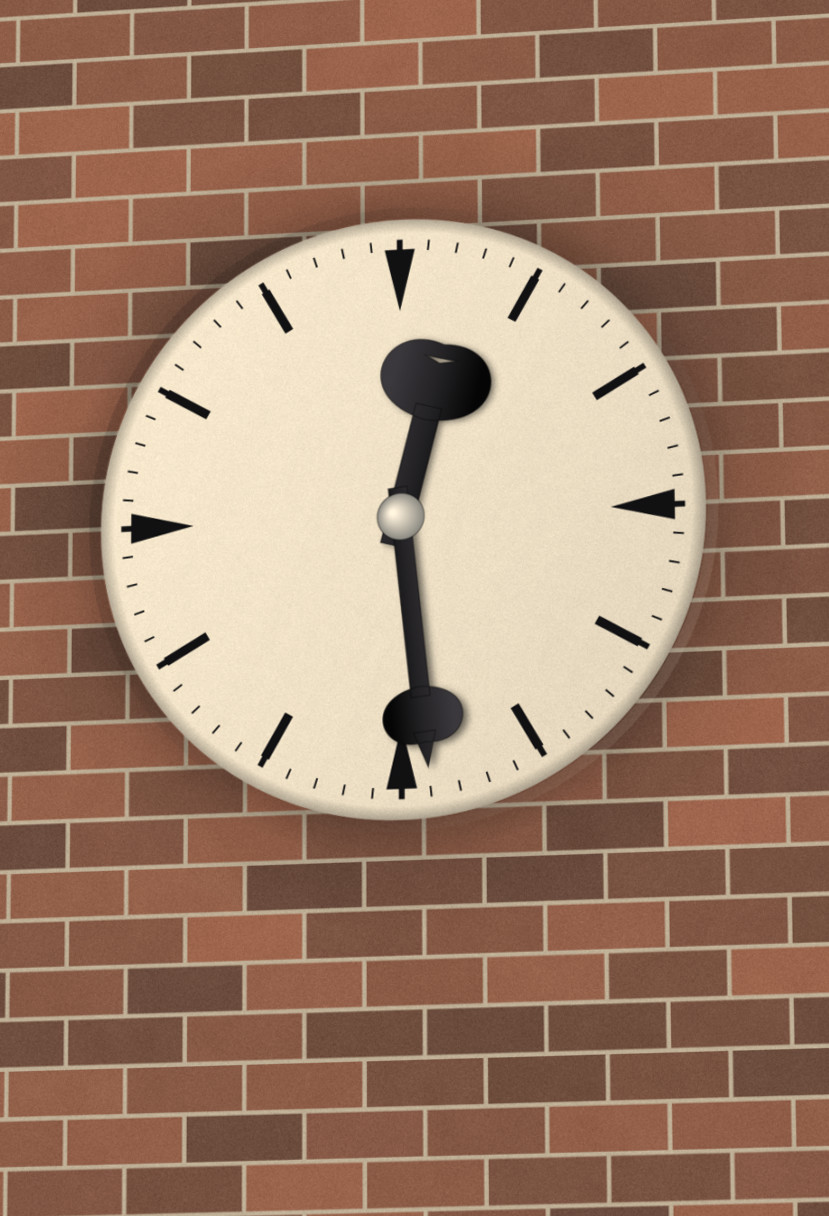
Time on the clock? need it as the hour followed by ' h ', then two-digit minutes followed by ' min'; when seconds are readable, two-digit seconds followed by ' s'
12 h 29 min
